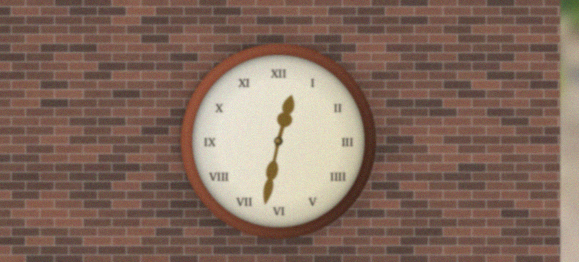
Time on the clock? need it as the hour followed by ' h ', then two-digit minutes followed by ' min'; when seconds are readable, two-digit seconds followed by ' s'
12 h 32 min
